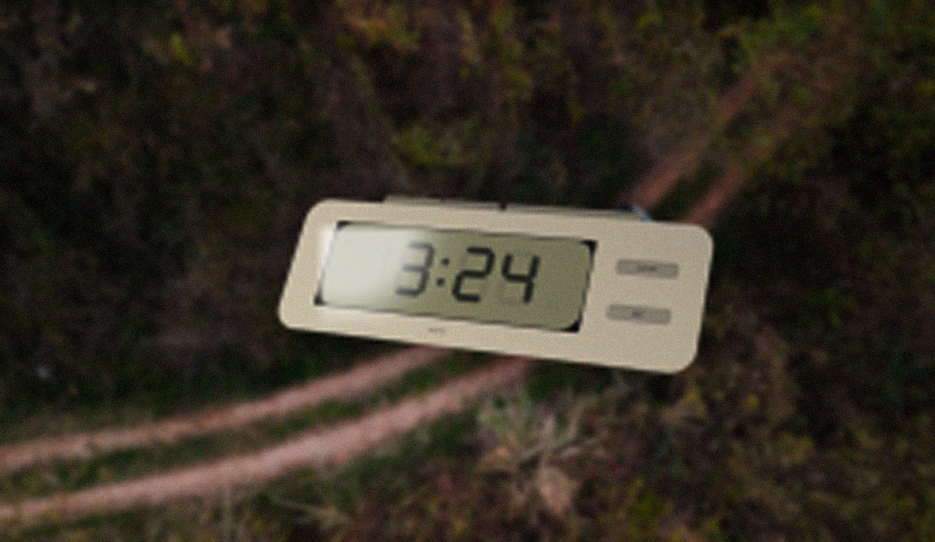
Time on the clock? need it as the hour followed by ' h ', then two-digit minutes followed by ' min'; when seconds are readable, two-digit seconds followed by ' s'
3 h 24 min
